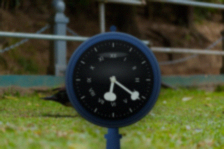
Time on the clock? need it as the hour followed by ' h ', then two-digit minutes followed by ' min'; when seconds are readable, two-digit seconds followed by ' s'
6 h 21 min
